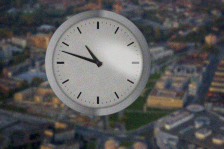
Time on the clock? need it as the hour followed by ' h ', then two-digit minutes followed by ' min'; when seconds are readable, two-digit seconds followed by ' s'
10 h 48 min
